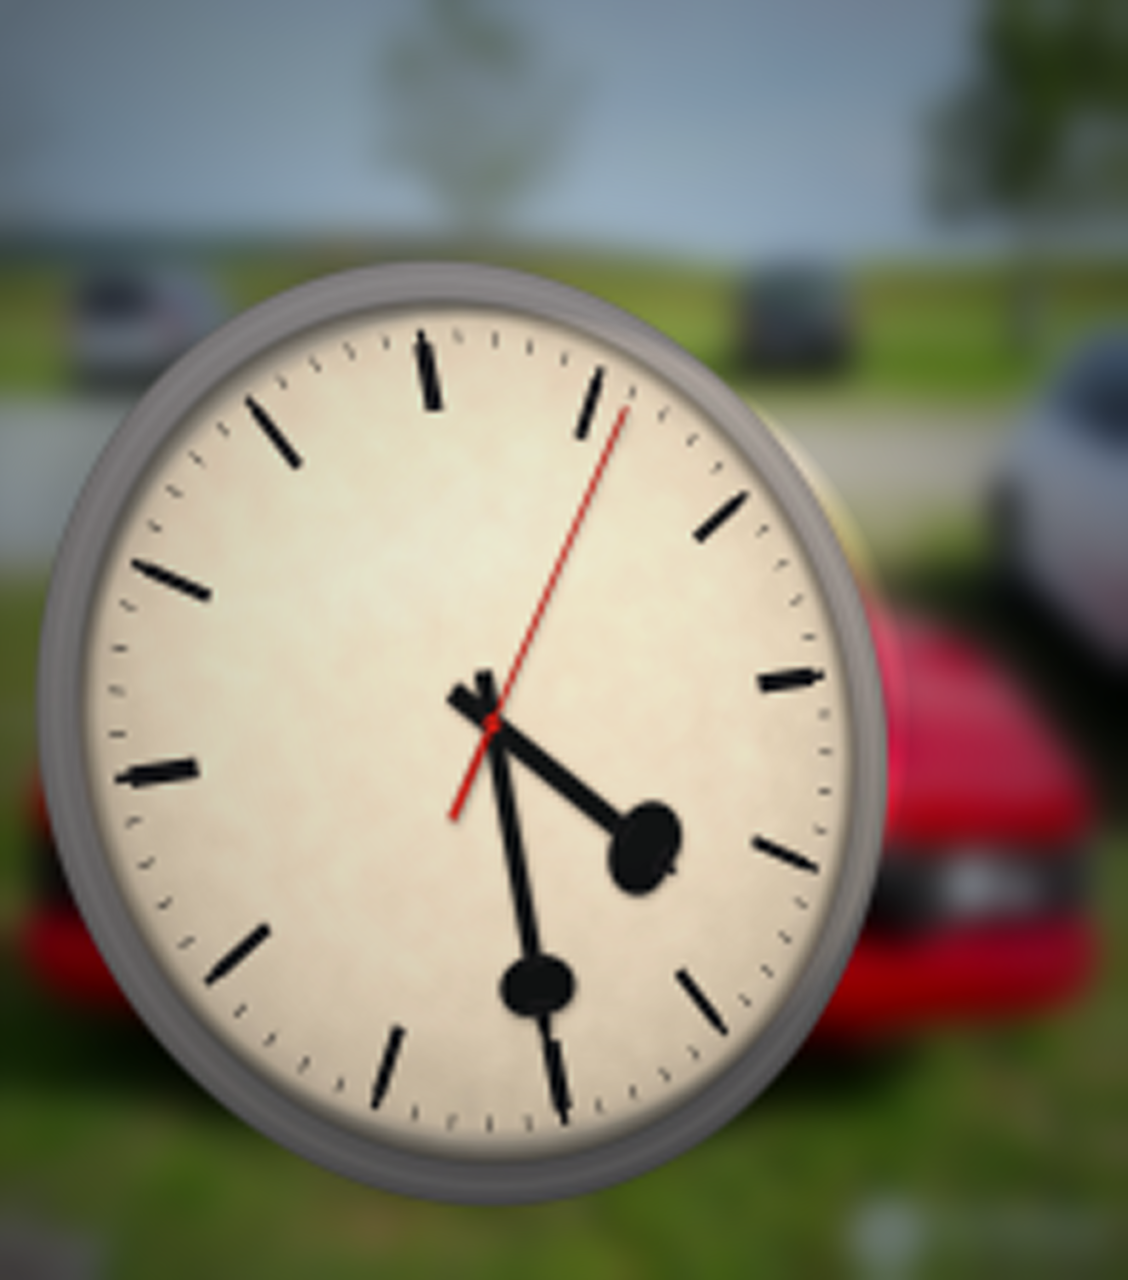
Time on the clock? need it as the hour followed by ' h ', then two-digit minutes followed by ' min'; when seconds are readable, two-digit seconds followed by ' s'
4 h 30 min 06 s
